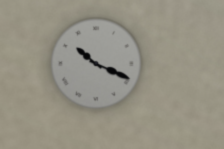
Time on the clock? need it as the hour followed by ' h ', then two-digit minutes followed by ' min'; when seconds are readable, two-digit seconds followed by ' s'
10 h 19 min
